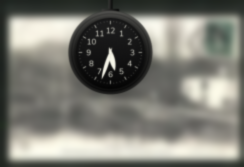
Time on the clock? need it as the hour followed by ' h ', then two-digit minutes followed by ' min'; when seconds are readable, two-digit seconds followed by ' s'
5 h 33 min
